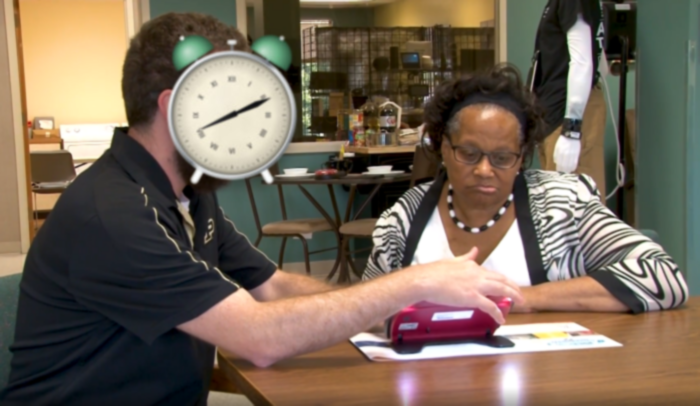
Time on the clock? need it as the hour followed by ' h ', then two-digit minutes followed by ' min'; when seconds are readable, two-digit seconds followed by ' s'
8 h 11 min
